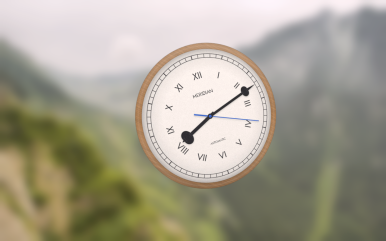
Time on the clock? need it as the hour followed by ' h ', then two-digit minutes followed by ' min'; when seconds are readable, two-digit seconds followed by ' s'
8 h 12 min 19 s
